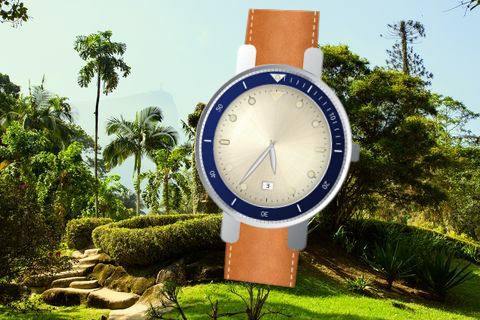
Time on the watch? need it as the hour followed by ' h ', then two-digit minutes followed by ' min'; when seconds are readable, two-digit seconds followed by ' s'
5 h 36 min
